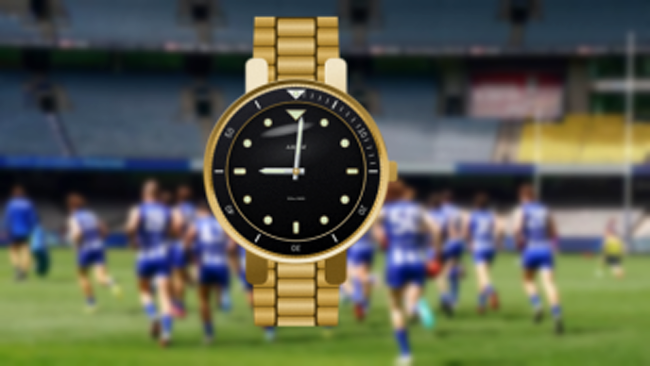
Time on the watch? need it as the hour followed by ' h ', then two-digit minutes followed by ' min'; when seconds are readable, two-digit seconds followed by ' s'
9 h 01 min
